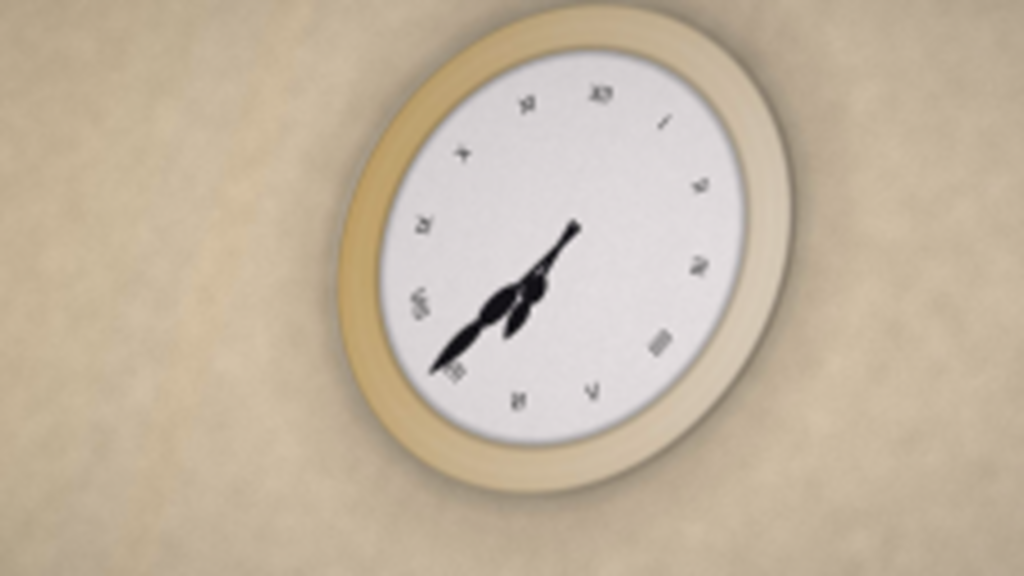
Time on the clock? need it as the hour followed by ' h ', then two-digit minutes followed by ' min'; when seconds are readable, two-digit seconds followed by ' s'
6 h 36 min
